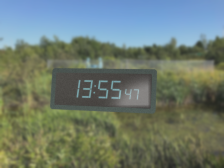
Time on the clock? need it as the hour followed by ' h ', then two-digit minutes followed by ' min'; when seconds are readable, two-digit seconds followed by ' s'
13 h 55 min 47 s
